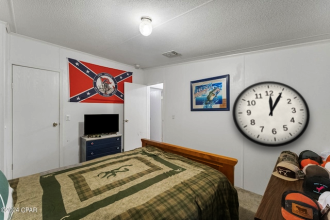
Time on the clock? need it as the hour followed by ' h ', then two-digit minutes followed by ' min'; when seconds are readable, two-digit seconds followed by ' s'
12 h 05 min
